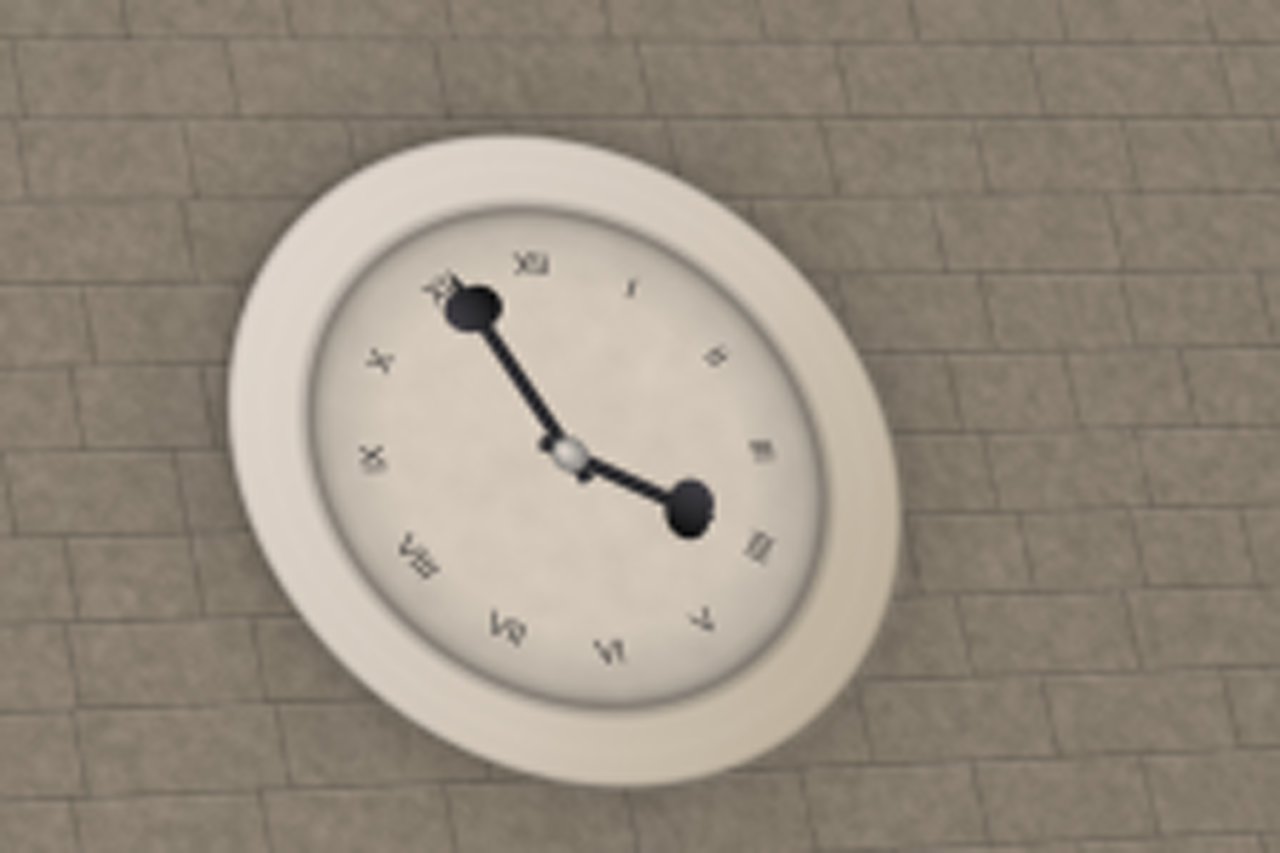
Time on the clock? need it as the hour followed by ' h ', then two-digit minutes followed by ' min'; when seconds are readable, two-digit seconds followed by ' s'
3 h 56 min
